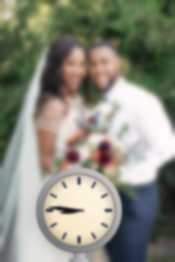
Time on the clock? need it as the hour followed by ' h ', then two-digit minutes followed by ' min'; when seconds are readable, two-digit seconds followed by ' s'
8 h 46 min
